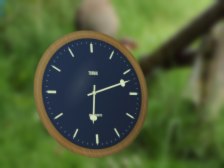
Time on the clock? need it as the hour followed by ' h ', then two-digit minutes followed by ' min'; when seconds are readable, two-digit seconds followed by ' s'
6 h 12 min
